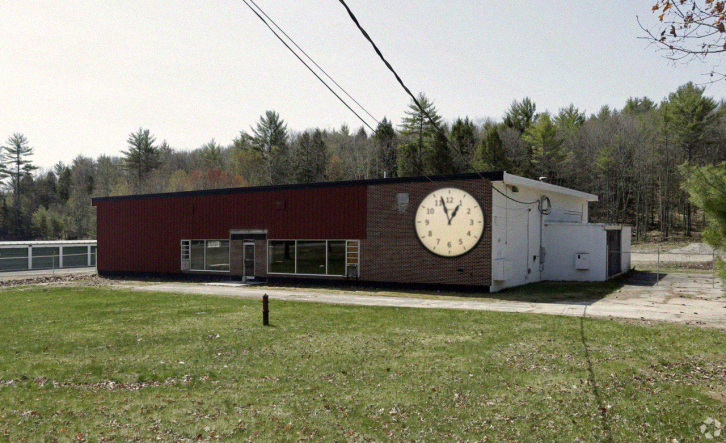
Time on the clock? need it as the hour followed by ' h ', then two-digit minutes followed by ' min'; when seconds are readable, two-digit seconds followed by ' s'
12 h 57 min
